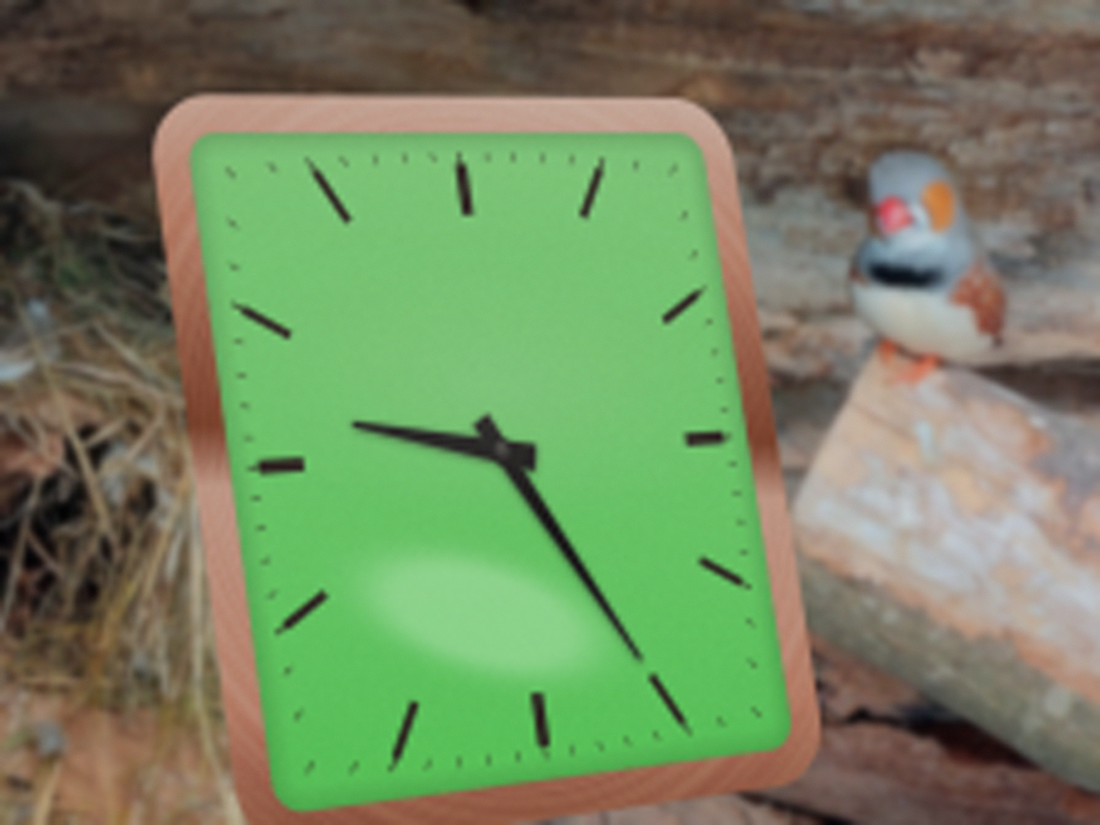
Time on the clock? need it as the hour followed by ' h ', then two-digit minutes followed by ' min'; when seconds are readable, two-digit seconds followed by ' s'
9 h 25 min
